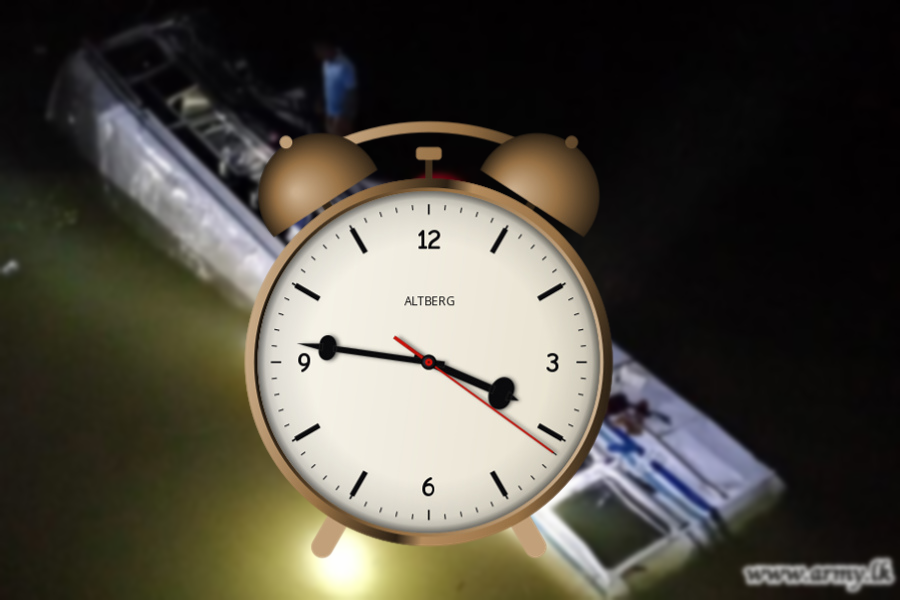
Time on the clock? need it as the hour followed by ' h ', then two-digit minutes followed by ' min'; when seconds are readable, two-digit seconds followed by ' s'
3 h 46 min 21 s
